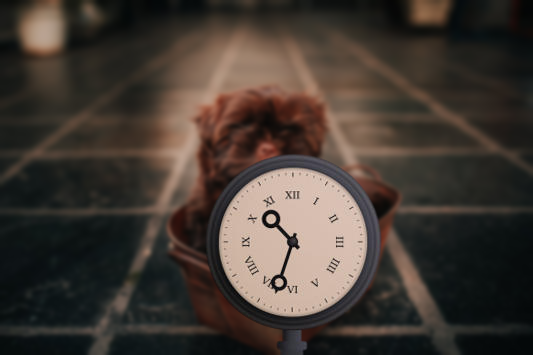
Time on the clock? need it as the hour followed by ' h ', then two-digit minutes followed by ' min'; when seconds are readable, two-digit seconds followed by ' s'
10 h 33 min
